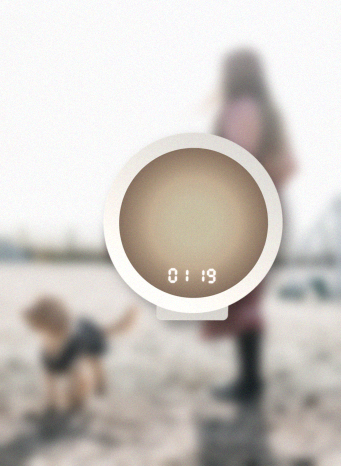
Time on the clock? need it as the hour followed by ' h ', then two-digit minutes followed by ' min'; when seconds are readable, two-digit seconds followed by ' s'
1 h 19 min
